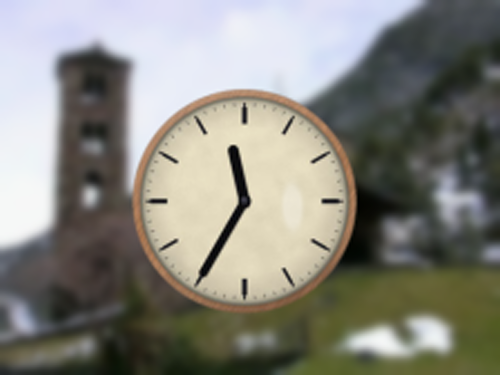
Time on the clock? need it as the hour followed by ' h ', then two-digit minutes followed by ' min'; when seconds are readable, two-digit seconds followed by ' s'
11 h 35 min
